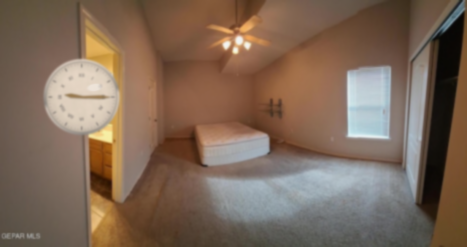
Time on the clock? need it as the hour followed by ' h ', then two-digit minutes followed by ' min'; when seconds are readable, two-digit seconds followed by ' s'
9 h 15 min
